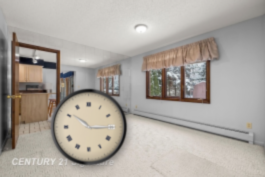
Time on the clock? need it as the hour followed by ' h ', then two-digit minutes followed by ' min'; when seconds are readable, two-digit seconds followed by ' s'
10 h 15 min
